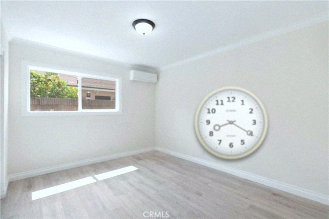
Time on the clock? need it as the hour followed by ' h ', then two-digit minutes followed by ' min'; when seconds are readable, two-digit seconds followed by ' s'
8 h 20 min
